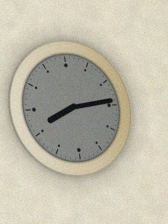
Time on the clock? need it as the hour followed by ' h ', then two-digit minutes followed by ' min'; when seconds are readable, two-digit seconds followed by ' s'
8 h 14 min
